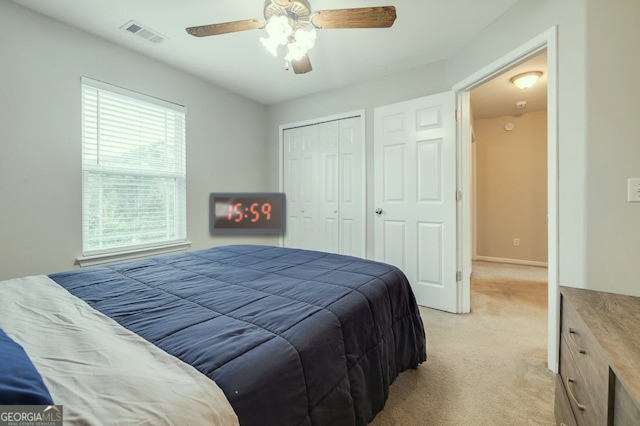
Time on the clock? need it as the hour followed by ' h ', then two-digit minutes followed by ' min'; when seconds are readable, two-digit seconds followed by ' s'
15 h 59 min
